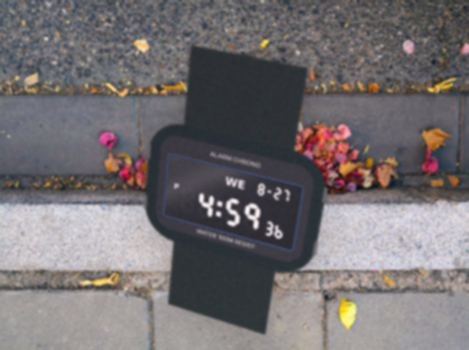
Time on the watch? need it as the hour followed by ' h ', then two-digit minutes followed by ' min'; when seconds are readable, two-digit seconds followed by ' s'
4 h 59 min 36 s
